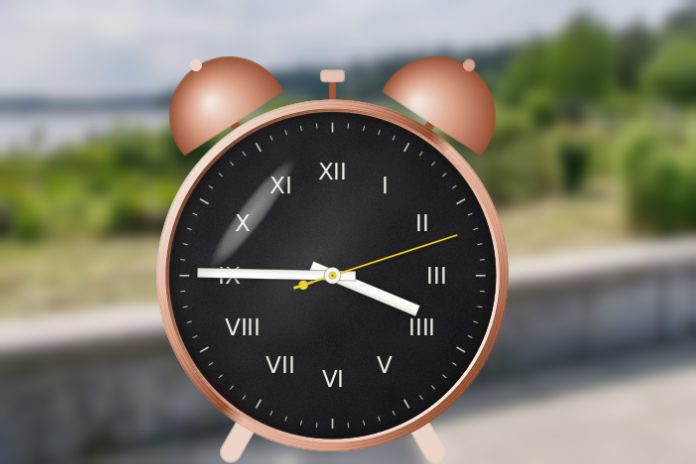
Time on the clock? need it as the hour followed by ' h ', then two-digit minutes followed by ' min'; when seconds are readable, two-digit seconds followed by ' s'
3 h 45 min 12 s
